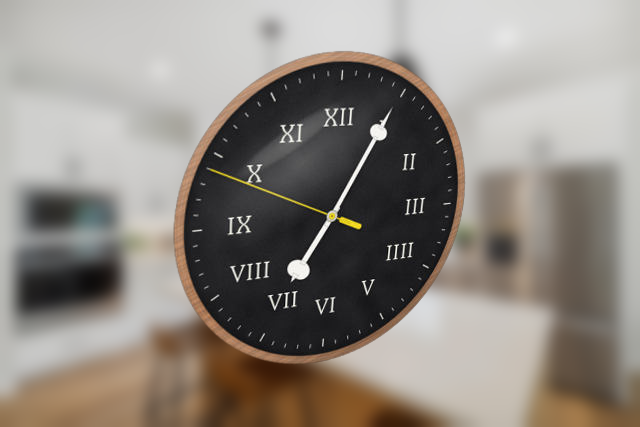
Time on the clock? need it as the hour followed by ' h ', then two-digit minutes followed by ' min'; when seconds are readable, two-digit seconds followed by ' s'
7 h 04 min 49 s
